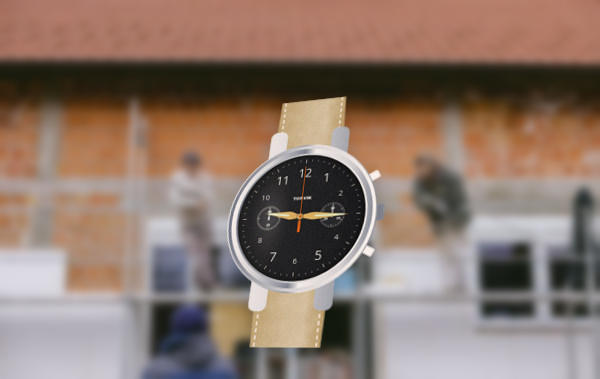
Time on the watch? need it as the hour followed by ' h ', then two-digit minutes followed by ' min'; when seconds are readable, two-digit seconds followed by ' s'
9 h 15 min
